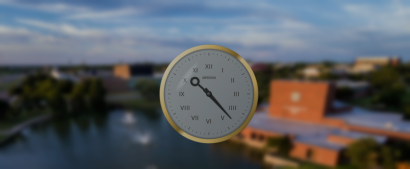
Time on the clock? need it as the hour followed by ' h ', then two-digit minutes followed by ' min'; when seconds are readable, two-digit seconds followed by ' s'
10 h 23 min
